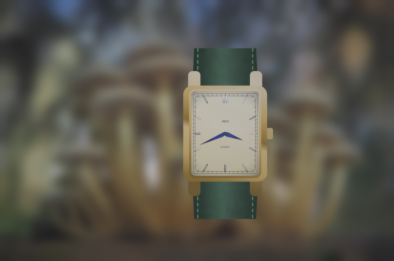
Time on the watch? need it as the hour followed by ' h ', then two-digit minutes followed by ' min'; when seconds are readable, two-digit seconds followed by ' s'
3 h 41 min
